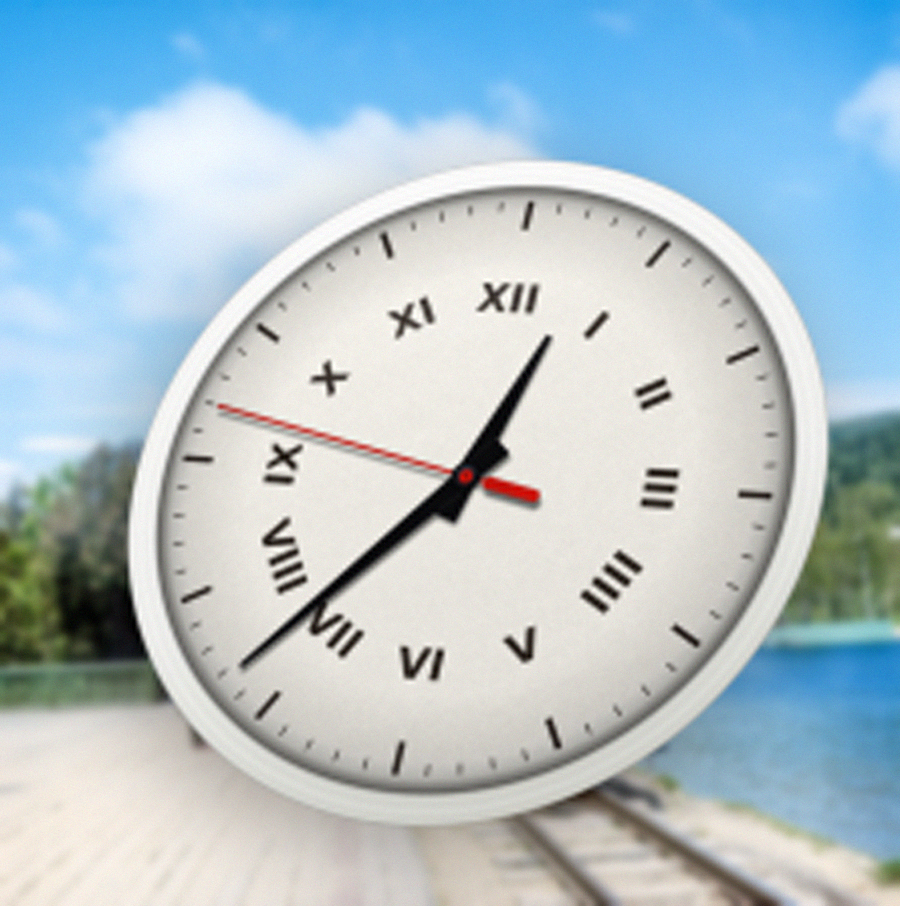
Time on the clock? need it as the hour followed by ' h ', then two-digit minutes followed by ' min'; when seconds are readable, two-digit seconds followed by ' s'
12 h 36 min 47 s
